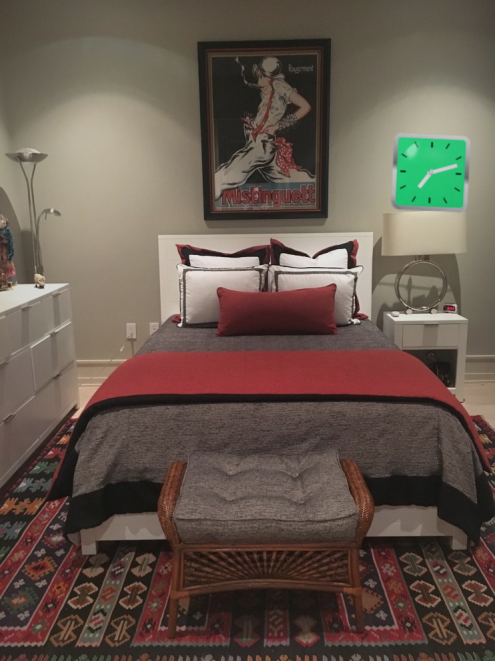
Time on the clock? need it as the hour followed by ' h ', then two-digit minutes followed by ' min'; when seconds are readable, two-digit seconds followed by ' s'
7 h 12 min
